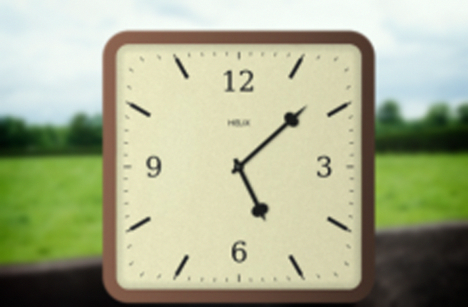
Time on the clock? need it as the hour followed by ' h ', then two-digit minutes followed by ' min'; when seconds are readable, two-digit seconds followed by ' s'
5 h 08 min
